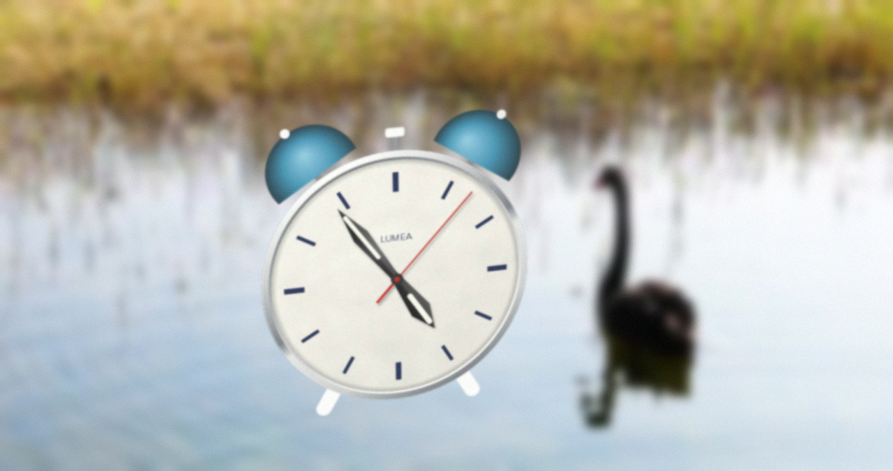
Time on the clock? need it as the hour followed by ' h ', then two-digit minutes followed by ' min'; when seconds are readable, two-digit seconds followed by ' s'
4 h 54 min 07 s
